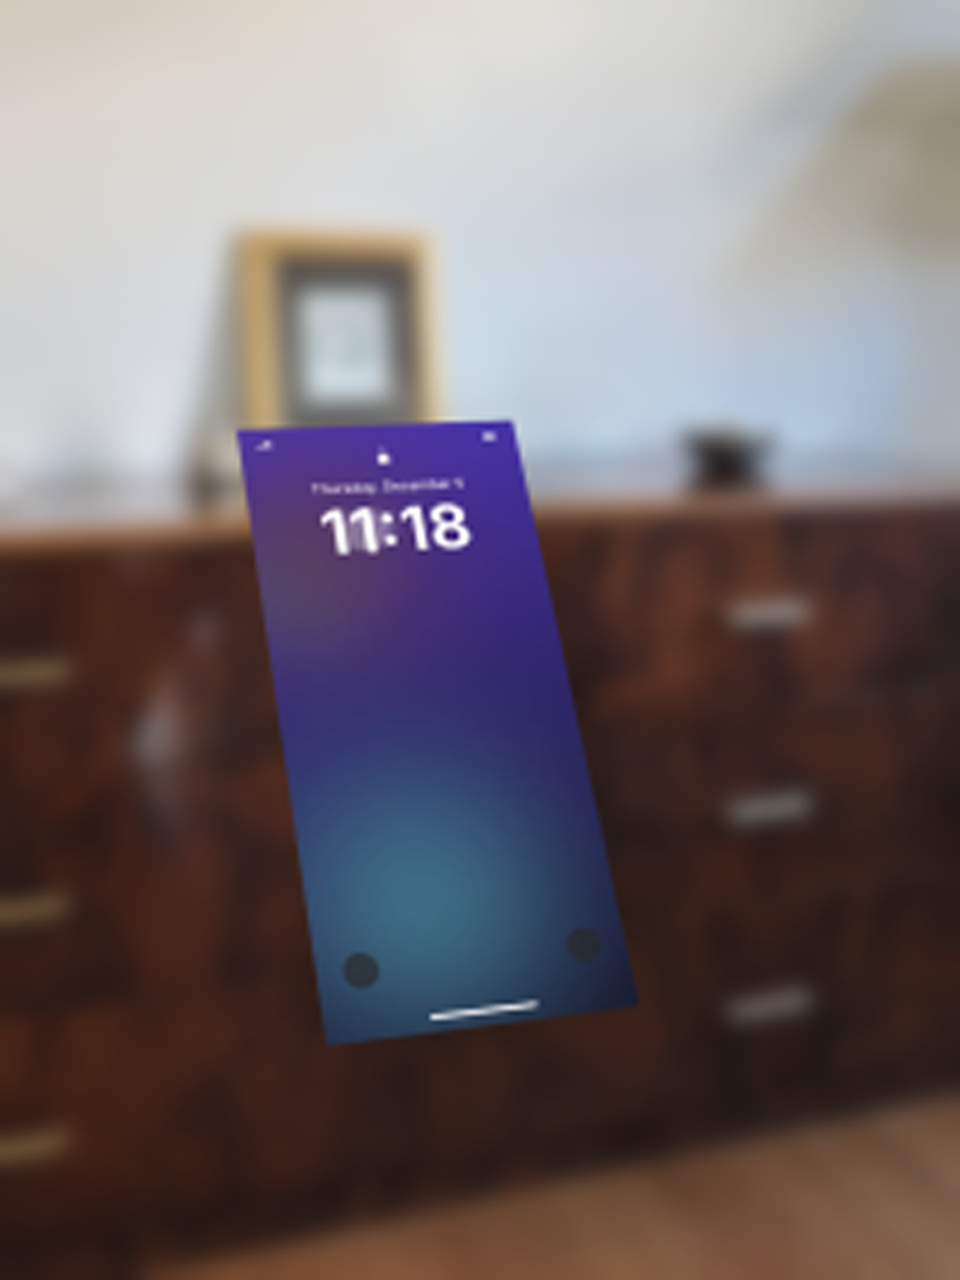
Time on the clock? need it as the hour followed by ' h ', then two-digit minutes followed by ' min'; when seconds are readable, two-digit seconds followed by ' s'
11 h 18 min
